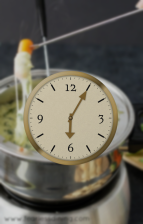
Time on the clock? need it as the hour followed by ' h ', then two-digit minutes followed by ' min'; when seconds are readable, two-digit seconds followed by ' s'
6 h 05 min
